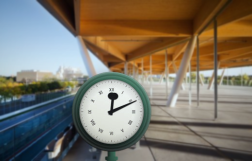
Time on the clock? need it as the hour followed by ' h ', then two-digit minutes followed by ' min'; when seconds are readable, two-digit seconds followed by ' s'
12 h 11 min
